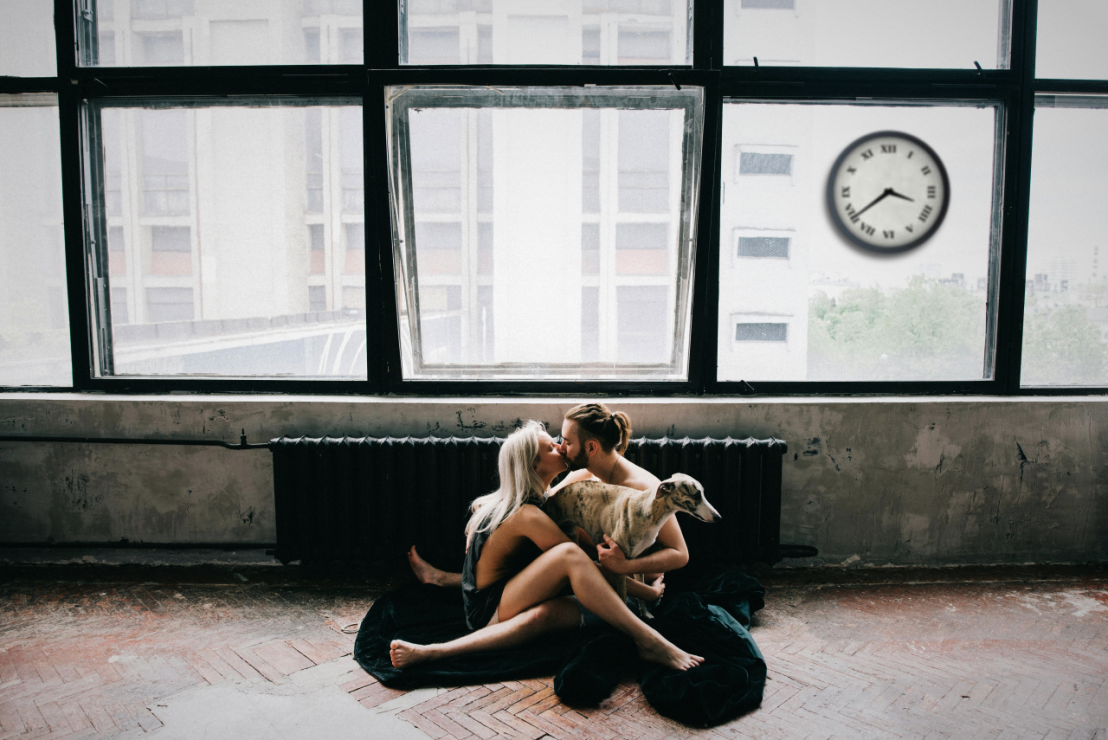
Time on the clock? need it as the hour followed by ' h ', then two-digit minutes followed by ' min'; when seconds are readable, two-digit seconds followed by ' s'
3 h 39 min
